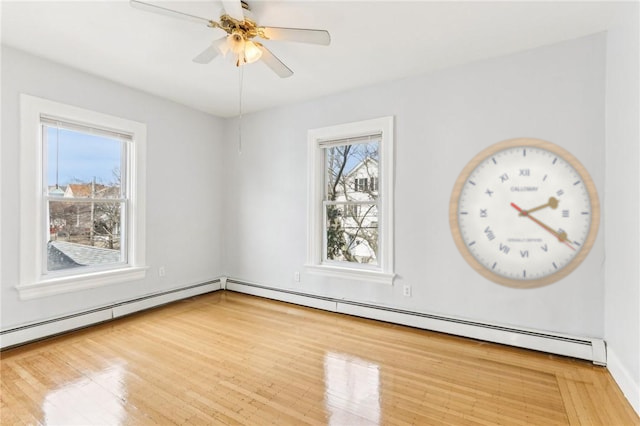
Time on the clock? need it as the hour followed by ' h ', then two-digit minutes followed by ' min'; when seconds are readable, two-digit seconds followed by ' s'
2 h 20 min 21 s
